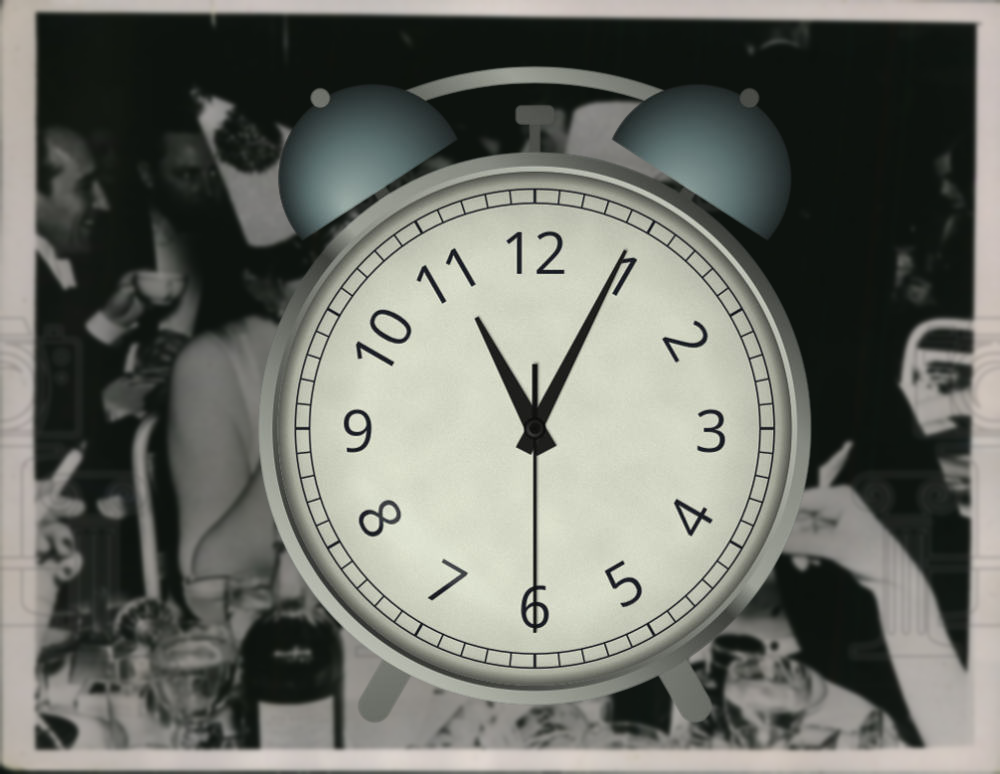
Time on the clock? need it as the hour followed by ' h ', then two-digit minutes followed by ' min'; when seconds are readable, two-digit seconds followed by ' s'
11 h 04 min 30 s
